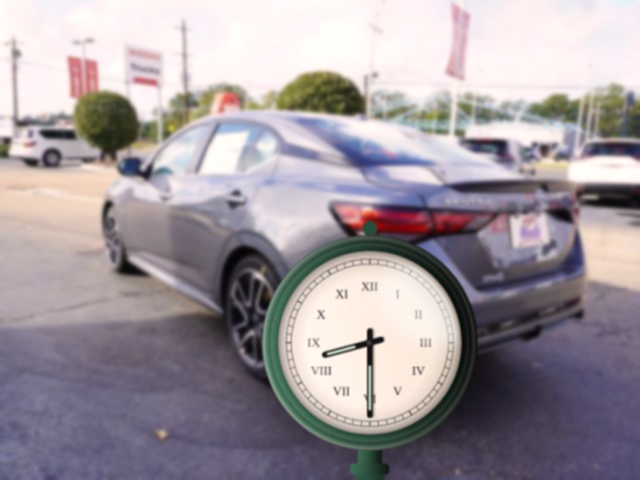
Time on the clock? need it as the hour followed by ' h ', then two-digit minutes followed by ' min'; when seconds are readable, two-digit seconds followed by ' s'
8 h 30 min
